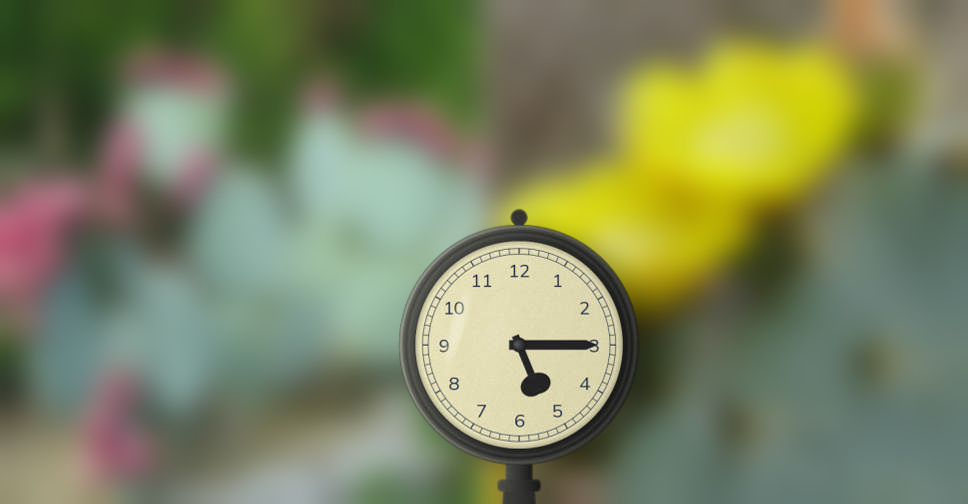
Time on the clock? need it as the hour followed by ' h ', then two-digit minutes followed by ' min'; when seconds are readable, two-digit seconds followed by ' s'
5 h 15 min
